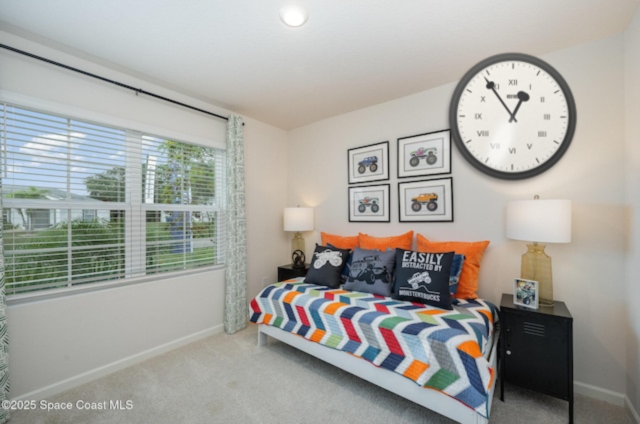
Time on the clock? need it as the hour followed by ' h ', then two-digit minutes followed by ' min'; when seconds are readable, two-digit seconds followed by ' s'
12 h 54 min
